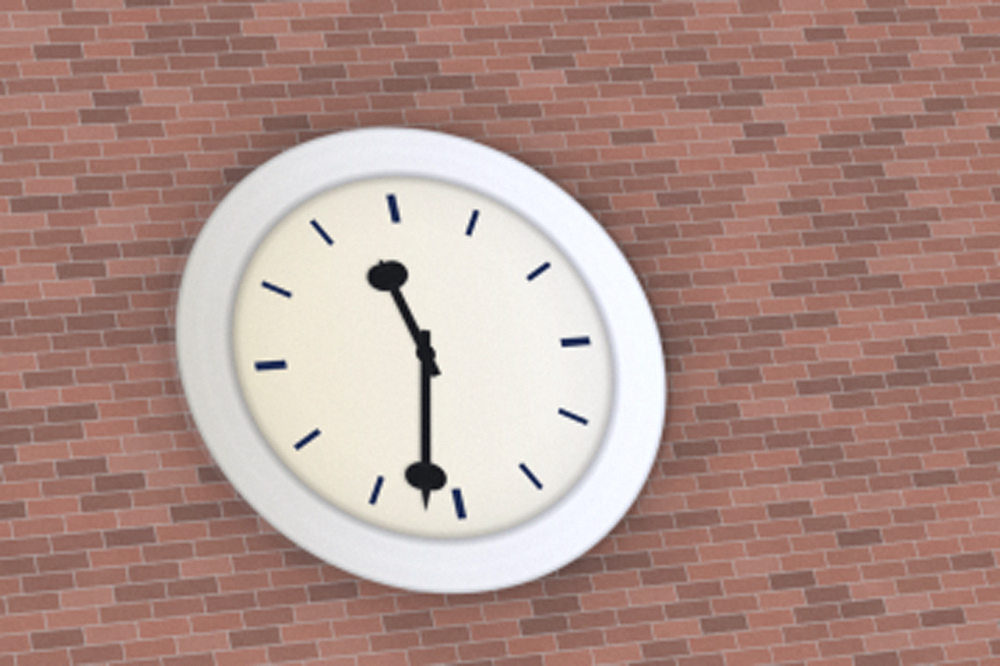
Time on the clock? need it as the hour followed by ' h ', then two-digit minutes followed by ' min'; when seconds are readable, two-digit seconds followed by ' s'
11 h 32 min
